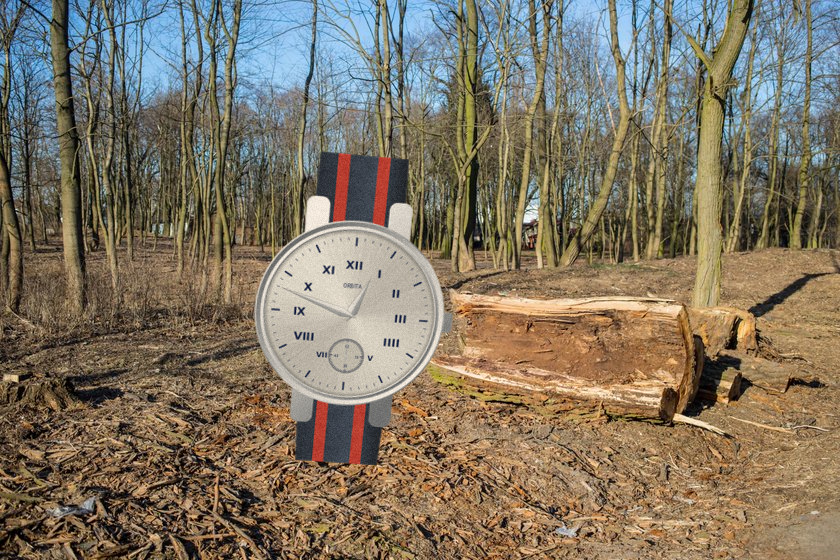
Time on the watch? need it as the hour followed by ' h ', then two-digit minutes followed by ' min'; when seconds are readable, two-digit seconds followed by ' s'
12 h 48 min
